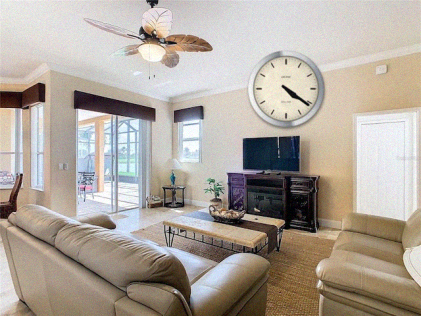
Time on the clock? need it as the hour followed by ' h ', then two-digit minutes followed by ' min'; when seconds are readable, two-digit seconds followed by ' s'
4 h 21 min
